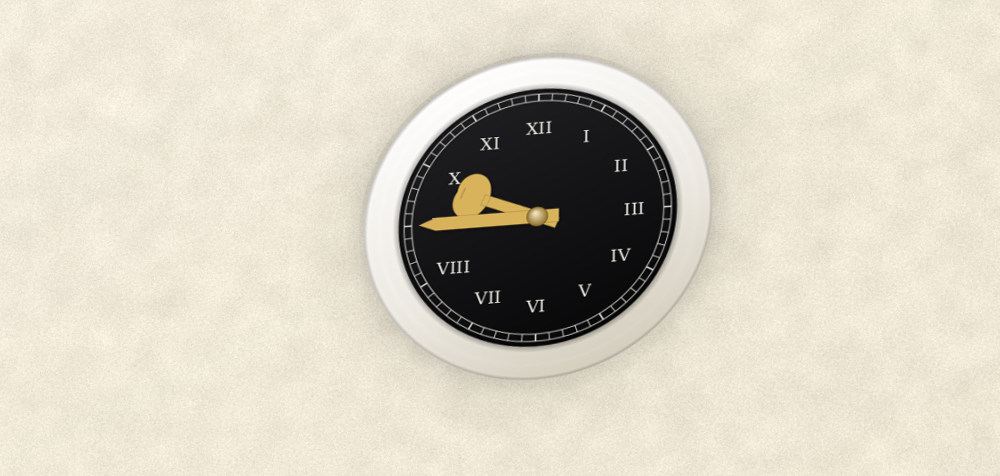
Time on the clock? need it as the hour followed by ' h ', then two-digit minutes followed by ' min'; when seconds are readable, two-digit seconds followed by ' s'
9 h 45 min
